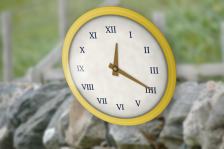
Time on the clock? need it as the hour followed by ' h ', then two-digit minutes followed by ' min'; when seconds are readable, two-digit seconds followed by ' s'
12 h 20 min
